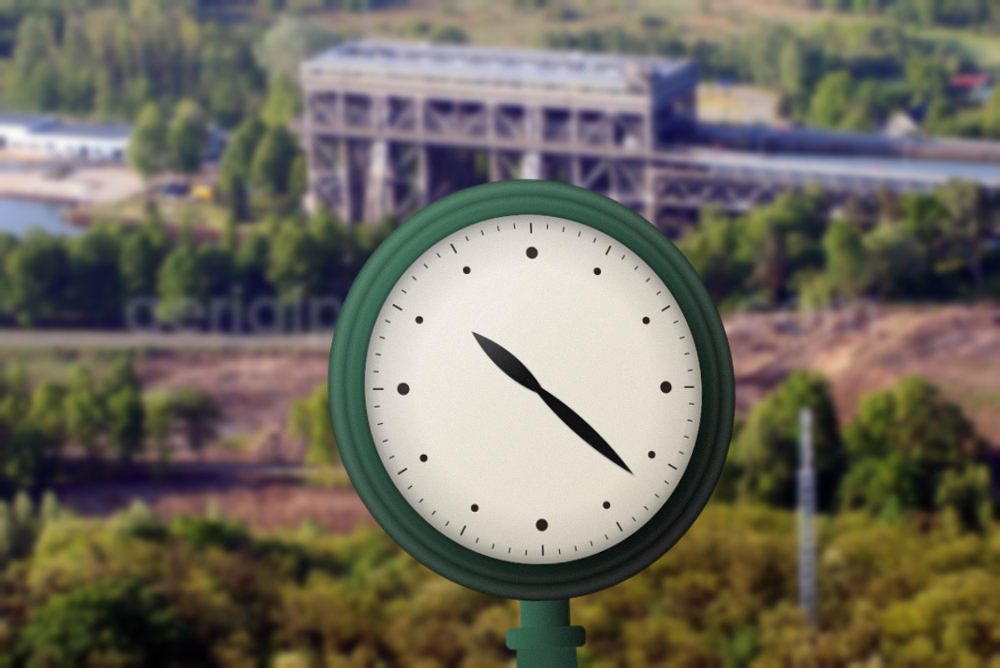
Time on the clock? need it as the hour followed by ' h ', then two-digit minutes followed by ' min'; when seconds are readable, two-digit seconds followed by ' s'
10 h 22 min
